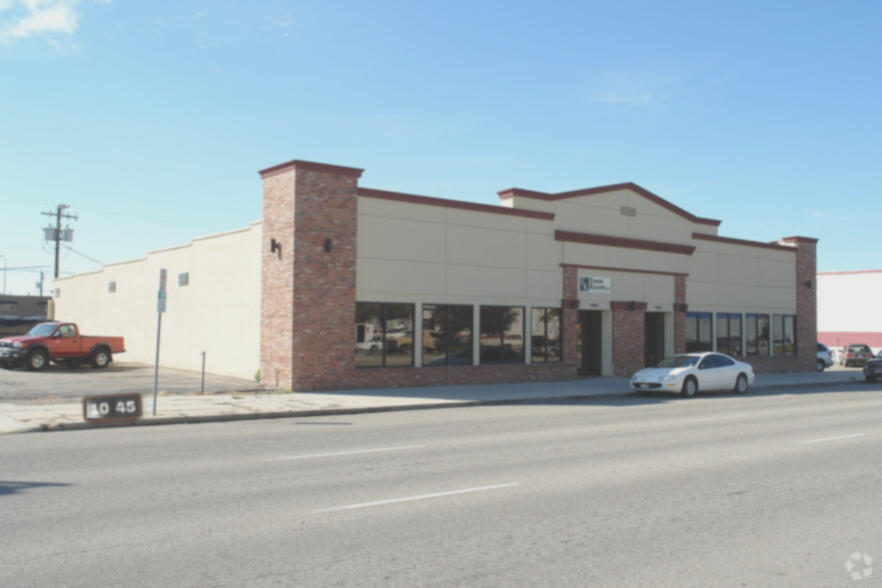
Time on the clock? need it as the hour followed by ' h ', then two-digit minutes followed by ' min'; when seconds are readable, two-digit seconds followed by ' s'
10 h 45 min
